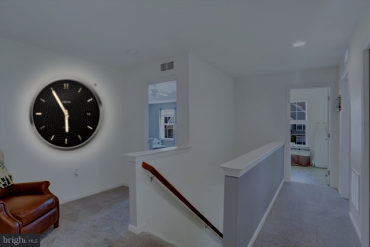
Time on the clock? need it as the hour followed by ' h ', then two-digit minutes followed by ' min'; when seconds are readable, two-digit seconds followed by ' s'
5 h 55 min
